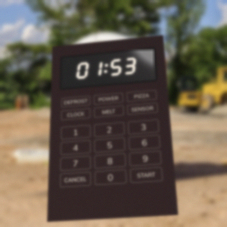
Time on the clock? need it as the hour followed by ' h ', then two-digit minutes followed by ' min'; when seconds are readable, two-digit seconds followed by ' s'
1 h 53 min
